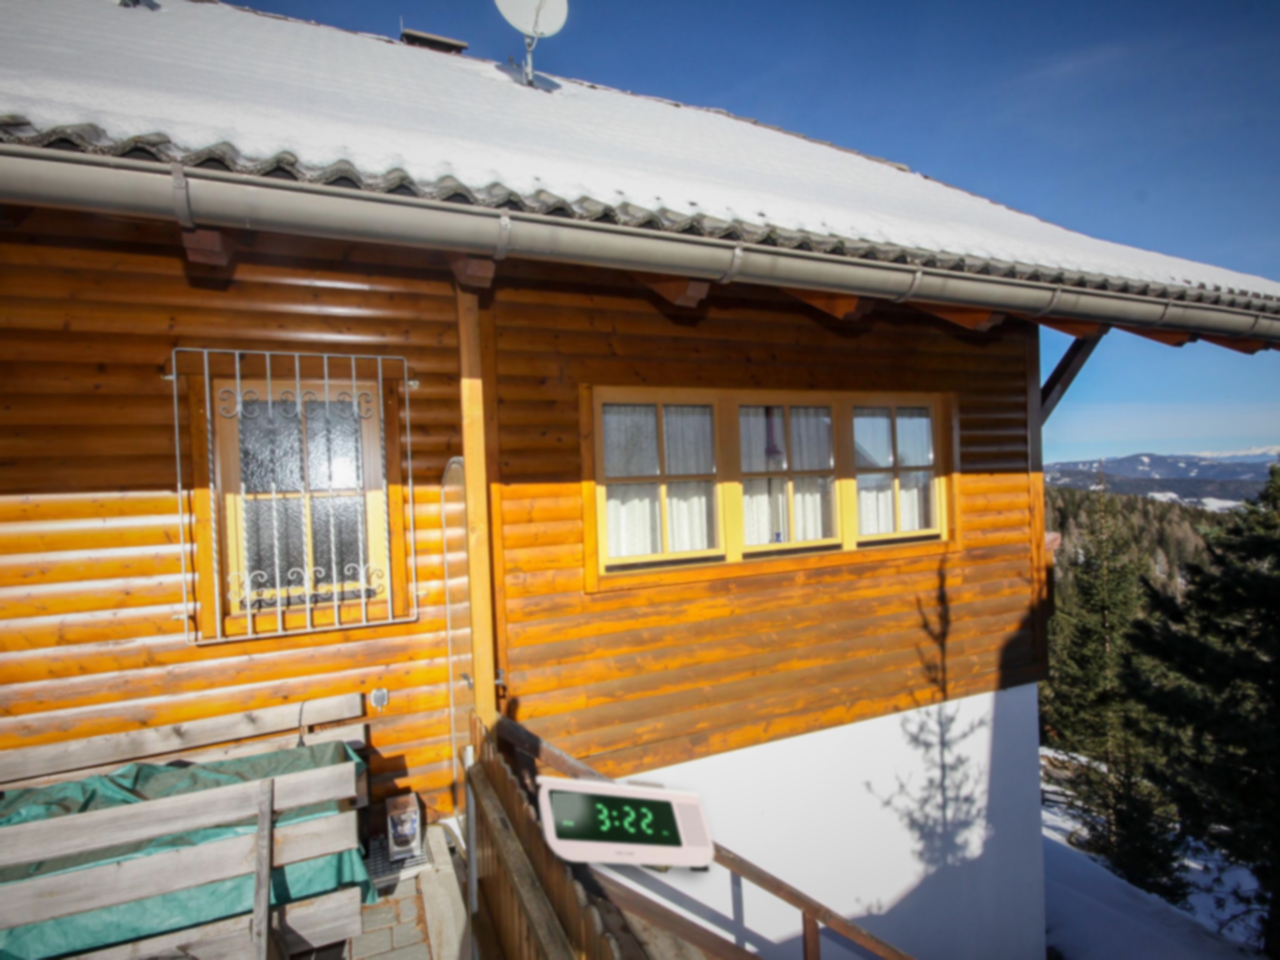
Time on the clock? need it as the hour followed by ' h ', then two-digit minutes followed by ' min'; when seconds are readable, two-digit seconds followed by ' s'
3 h 22 min
